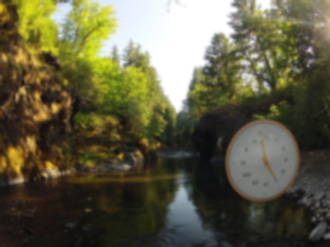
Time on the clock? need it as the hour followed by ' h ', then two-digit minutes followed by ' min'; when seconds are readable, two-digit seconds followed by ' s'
4 h 58 min
